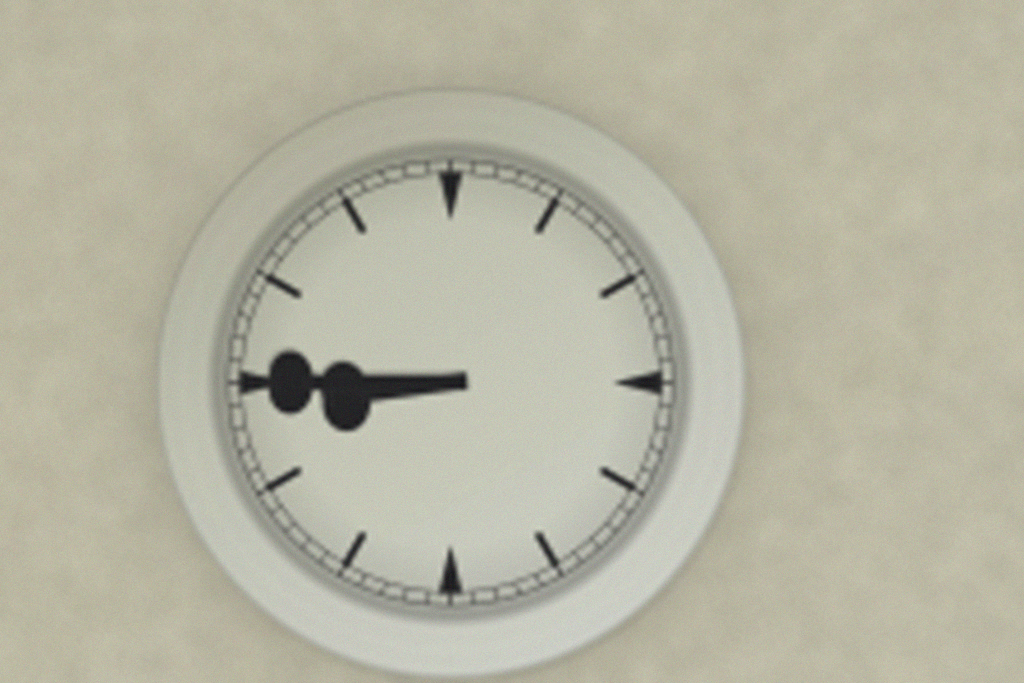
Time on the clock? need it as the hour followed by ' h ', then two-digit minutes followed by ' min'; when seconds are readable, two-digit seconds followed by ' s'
8 h 45 min
